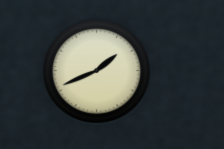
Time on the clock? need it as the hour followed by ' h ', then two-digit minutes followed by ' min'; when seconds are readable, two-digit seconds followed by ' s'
1 h 41 min
